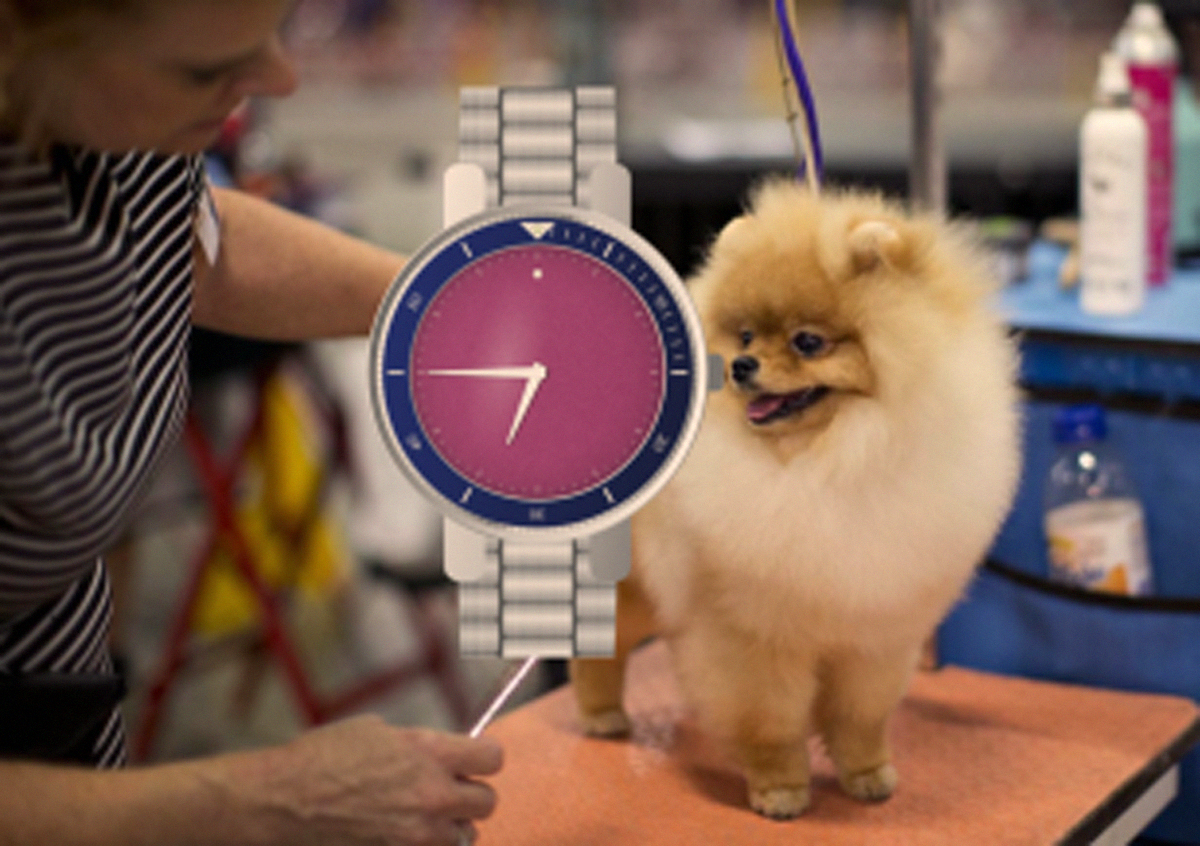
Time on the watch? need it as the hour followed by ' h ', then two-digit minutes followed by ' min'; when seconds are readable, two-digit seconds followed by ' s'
6 h 45 min
